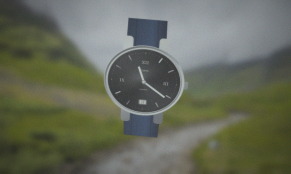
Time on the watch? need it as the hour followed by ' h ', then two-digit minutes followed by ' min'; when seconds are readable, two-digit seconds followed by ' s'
11 h 21 min
